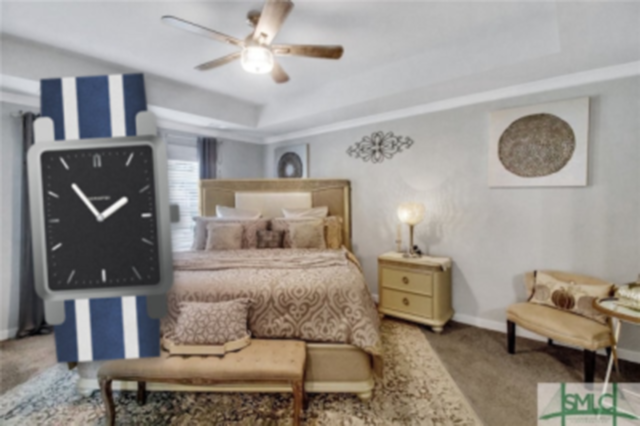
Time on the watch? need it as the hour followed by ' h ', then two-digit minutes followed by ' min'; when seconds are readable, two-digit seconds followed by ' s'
1 h 54 min
